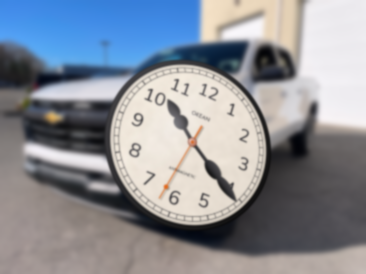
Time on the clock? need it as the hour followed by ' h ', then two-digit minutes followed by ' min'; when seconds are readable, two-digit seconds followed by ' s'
10 h 20 min 32 s
